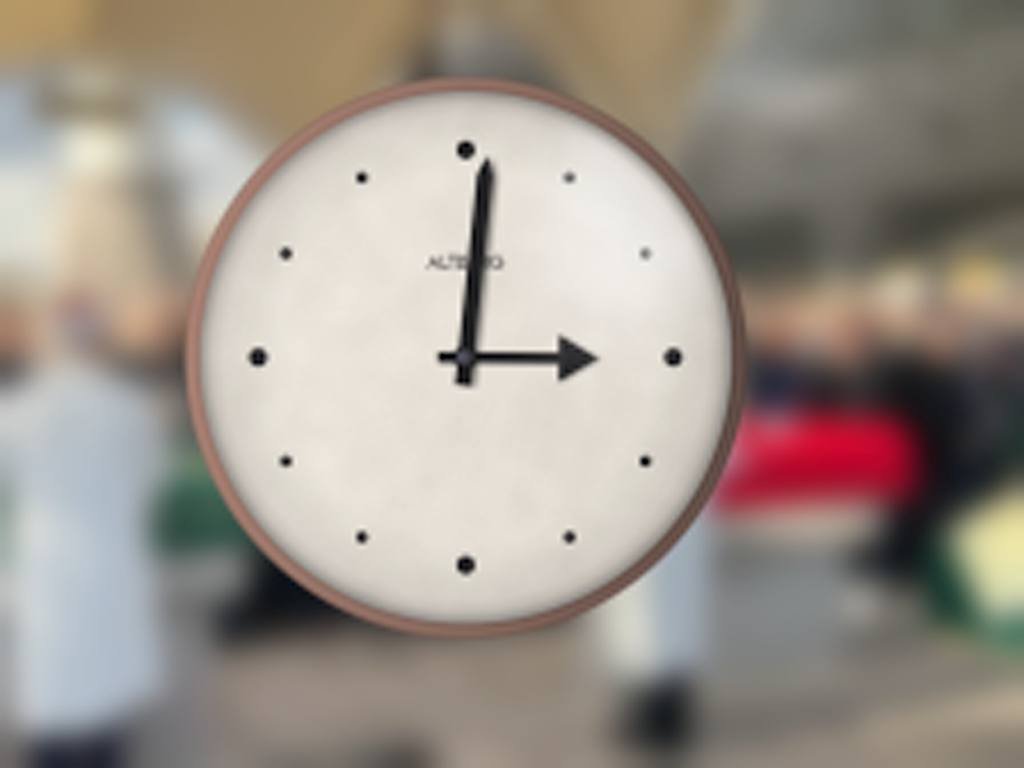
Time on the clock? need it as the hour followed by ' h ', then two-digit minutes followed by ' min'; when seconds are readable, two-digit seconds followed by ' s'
3 h 01 min
